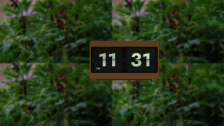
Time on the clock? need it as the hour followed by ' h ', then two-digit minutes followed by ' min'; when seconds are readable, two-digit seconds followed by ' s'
11 h 31 min
